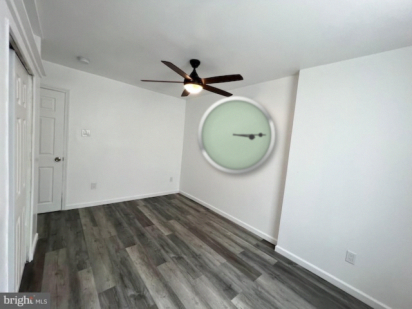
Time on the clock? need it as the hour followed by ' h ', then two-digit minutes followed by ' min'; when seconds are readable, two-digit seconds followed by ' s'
3 h 15 min
